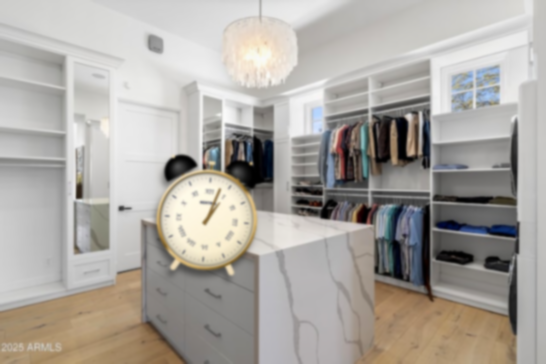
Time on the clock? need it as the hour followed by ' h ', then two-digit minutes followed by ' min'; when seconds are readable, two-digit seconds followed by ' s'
1 h 03 min
